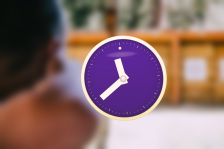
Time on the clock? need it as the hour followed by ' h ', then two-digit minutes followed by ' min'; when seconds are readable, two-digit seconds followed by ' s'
11 h 39 min
